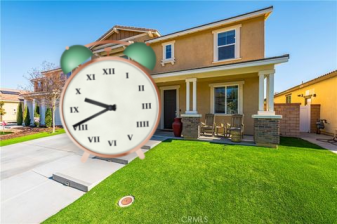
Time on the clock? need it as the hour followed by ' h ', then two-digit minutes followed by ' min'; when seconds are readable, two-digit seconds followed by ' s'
9 h 41 min
